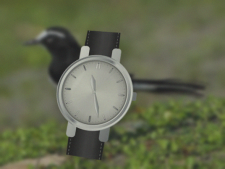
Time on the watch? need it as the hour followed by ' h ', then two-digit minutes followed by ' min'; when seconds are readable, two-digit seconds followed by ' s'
11 h 27 min
